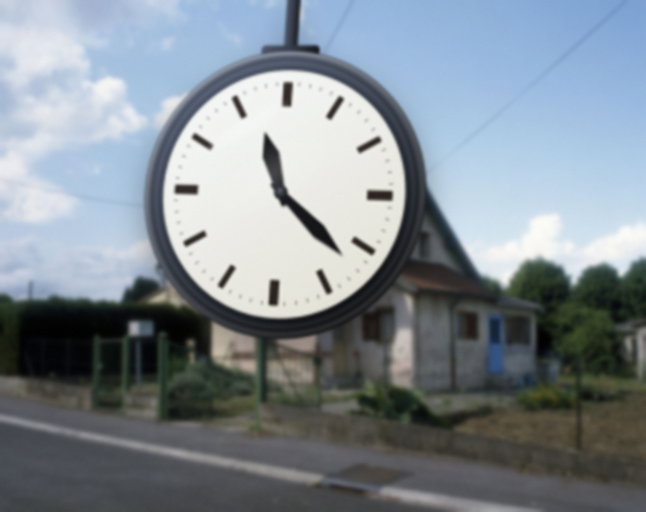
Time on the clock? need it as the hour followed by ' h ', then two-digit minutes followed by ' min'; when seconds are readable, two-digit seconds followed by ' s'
11 h 22 min
